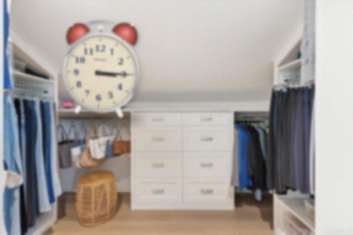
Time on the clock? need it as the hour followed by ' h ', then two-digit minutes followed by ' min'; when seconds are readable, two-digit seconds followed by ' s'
3 h 15 min
